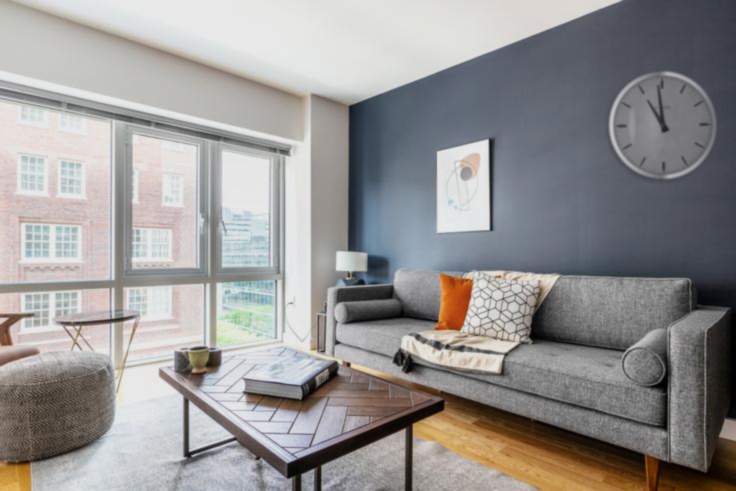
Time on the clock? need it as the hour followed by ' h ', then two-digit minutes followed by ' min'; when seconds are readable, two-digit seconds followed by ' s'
10 h 59 min
